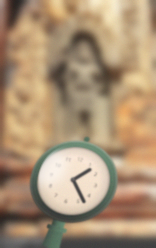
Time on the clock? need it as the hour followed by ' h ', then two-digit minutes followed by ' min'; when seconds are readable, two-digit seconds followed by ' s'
1 h 23 min
